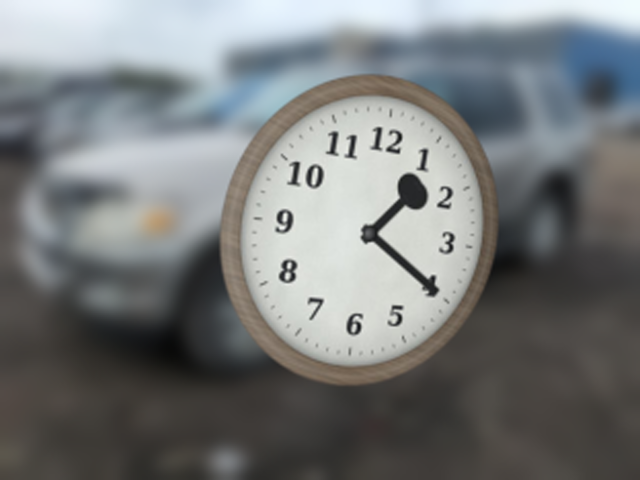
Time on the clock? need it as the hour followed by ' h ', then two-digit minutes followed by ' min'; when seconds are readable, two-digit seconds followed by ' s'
1 h 20 min
